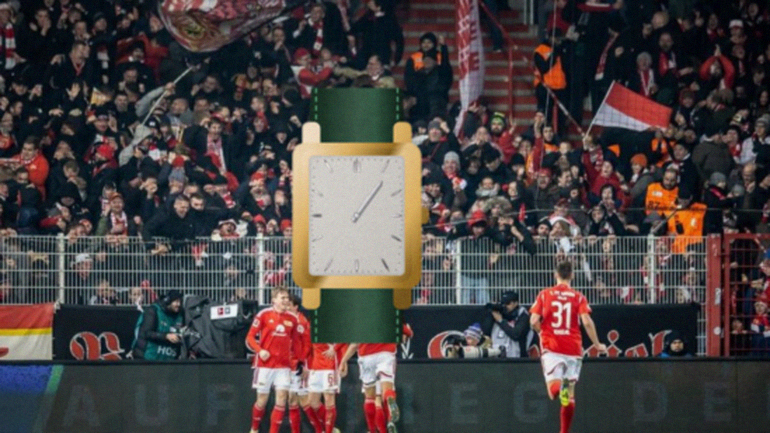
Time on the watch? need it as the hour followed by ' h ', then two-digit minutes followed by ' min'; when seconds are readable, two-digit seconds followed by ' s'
1 h 06 min
